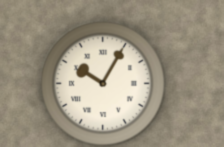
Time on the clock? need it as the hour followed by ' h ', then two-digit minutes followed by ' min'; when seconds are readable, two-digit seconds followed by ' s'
10 h 05 min
